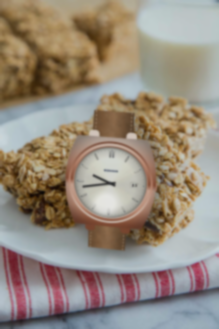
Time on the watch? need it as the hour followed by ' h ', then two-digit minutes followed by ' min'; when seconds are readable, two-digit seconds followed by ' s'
9 h 43 min
